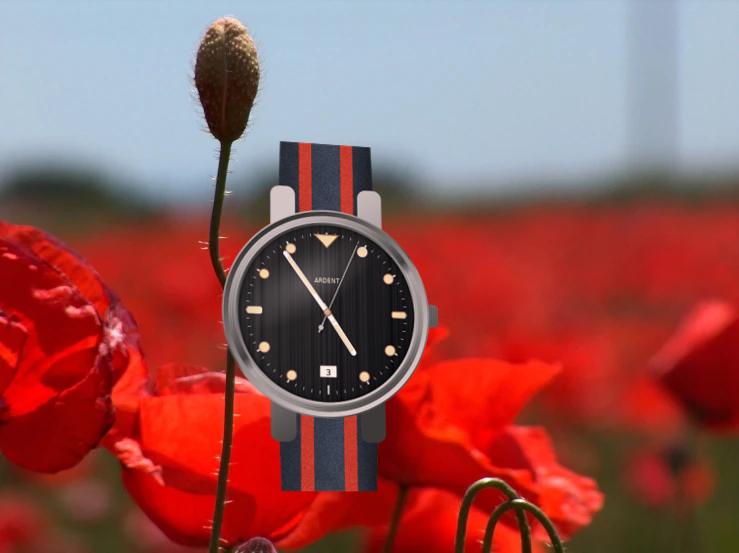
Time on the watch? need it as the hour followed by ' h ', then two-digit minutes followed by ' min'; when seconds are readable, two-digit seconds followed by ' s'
4 h 54 min 04 s
